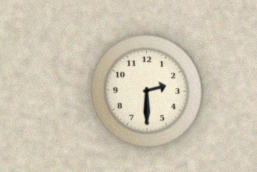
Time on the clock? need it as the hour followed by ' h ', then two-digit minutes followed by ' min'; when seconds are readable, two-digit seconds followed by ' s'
2 h 30 min
